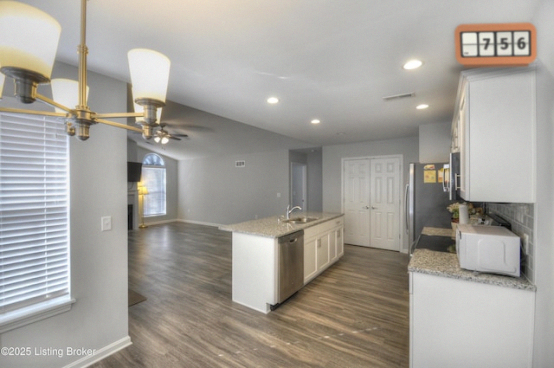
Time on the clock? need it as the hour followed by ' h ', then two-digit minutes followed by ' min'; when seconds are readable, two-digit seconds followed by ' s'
7 h 56 min
